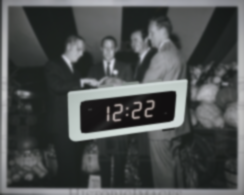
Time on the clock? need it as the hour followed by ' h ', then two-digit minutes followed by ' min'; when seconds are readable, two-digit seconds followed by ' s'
12 h 22 min
